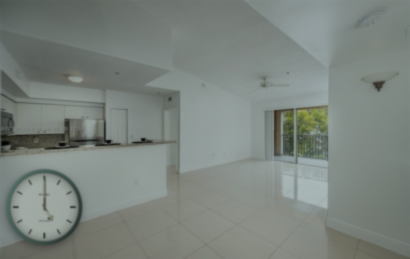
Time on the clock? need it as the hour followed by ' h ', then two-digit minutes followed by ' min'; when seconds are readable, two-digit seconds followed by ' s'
5 h 00 min
